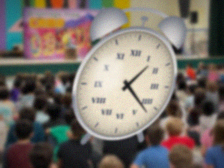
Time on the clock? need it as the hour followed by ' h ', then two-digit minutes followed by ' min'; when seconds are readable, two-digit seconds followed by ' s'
1 h 22 min
